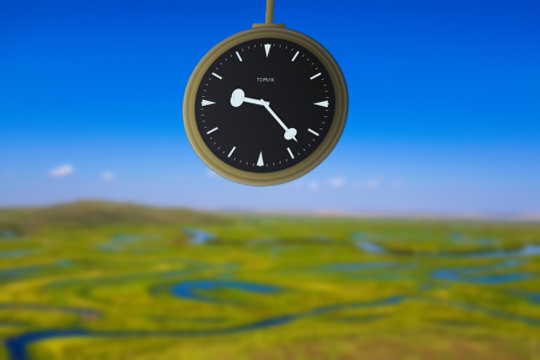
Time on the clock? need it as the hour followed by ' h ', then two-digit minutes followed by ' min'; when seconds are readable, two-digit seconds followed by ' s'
9 h 23 min
